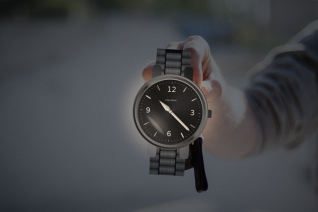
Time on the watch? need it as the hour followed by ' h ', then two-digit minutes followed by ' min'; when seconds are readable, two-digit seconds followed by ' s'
10 h 22 min
